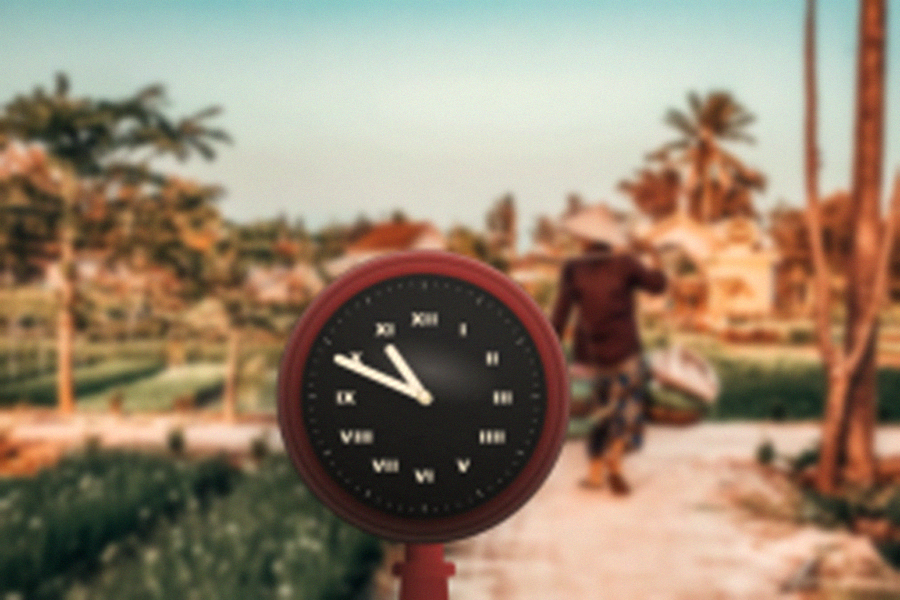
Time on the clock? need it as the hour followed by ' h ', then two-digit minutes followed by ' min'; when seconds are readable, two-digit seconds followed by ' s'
10 h 49 min
